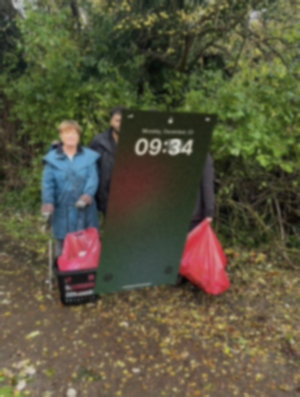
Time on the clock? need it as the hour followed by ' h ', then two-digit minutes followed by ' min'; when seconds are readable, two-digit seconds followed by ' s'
9 h 34 min
